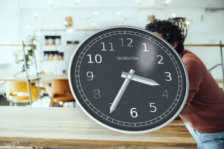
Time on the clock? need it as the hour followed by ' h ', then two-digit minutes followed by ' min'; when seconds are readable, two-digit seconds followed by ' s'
3 h 35 min
